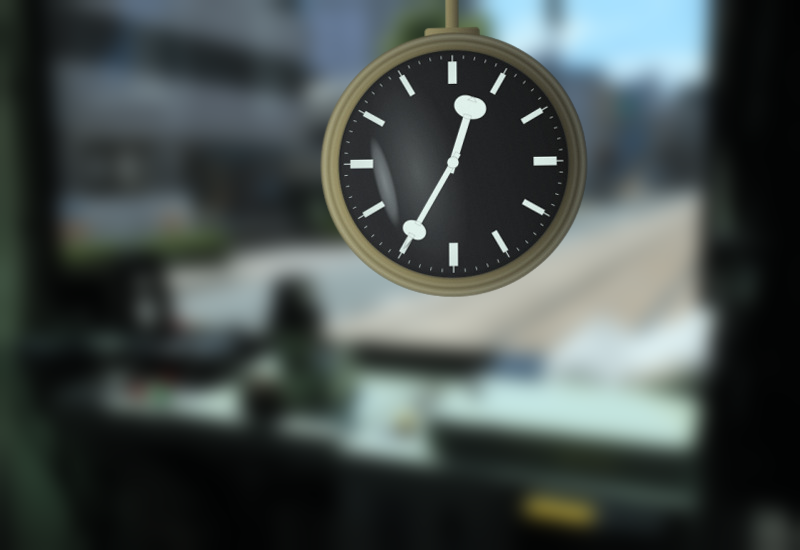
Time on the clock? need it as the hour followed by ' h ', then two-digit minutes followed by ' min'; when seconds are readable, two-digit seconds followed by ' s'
12 h 35 min
